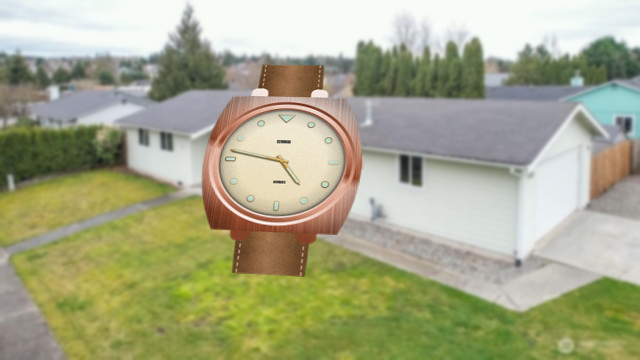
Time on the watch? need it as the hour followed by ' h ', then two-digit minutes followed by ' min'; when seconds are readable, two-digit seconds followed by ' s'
4 h 47 min
